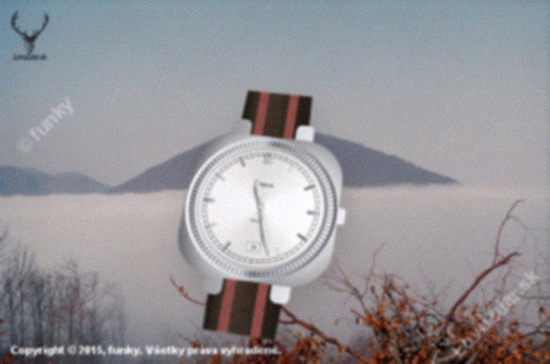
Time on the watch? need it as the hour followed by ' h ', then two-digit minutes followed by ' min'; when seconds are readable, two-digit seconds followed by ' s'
11 h 27 min
